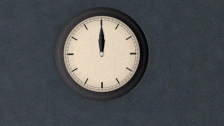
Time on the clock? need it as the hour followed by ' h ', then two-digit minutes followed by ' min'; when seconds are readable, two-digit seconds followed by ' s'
12 h 00 min
